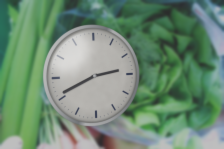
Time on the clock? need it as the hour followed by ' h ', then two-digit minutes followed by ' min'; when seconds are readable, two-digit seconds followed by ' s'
2 h 41 min
